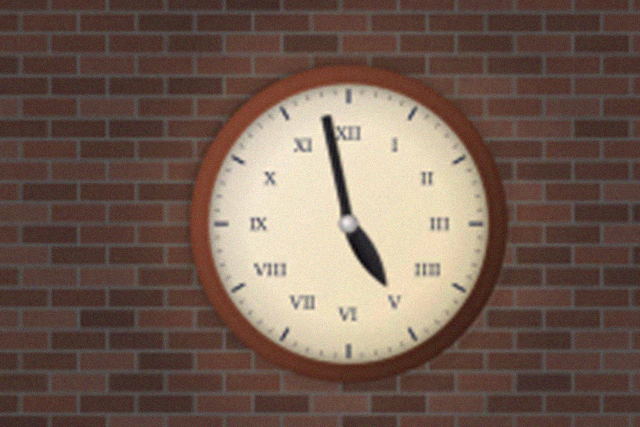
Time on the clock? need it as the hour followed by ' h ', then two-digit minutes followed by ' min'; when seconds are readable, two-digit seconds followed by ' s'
4 h 58 min
